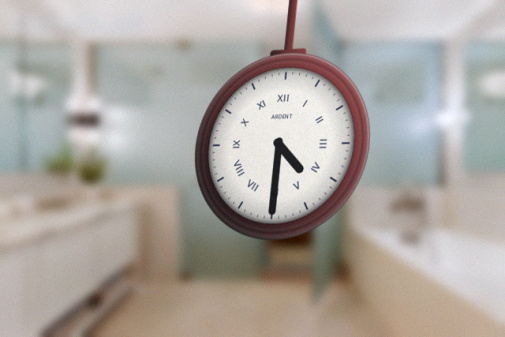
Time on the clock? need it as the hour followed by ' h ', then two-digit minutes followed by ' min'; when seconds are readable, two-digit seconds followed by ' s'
4 h 30 min
